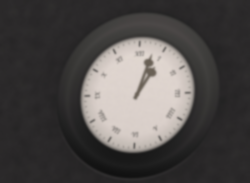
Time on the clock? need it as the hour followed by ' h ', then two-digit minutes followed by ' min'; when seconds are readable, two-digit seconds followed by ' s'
1 h 03 min
